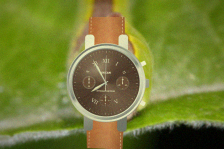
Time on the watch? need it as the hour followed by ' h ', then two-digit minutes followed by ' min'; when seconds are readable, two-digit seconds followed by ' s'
7 h 55 min
